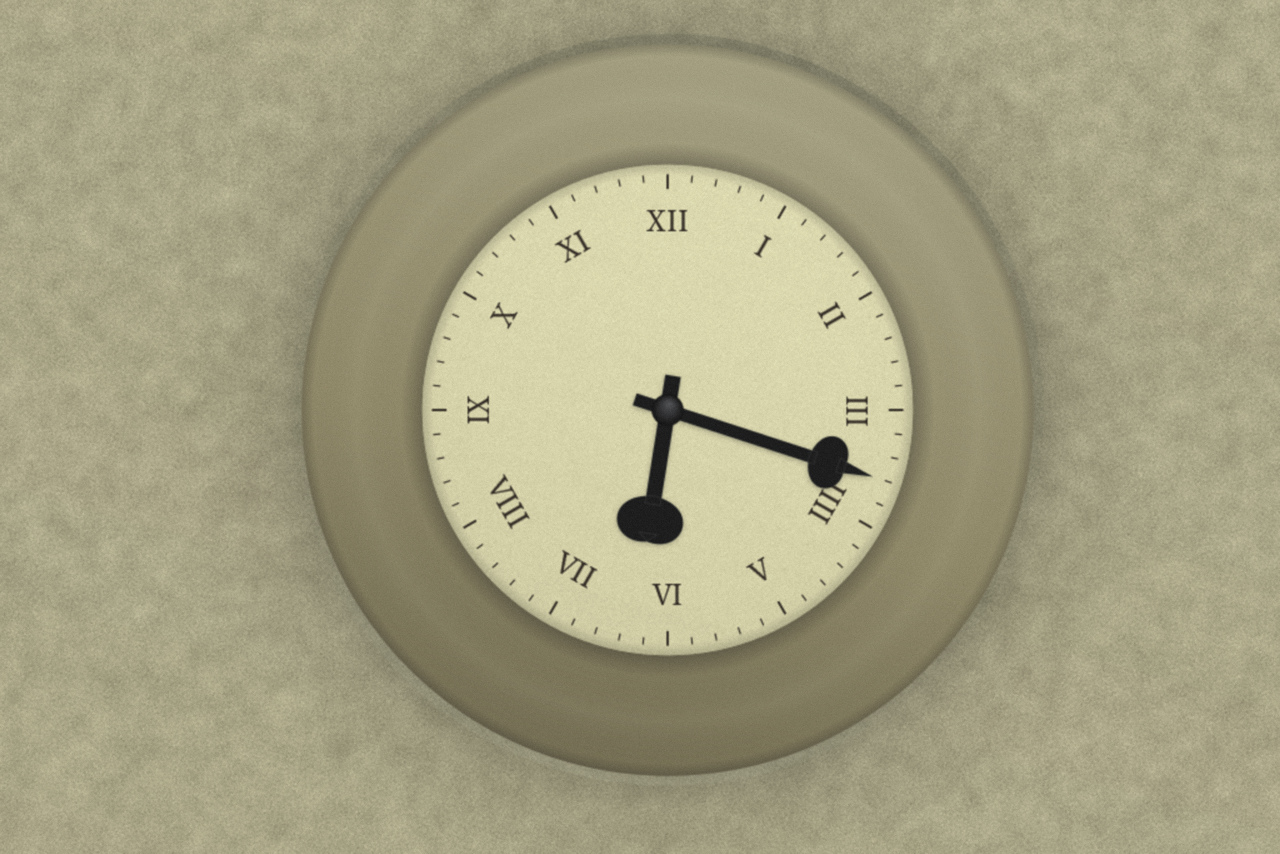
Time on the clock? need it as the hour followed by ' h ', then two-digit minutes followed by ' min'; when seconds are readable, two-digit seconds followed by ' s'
6 h 18 min
